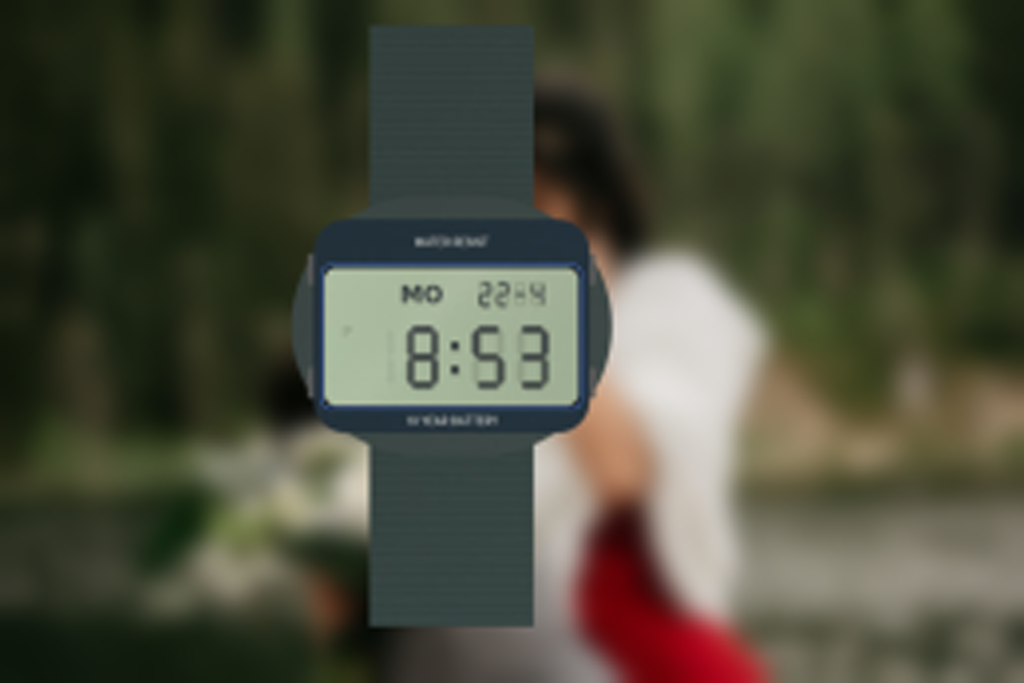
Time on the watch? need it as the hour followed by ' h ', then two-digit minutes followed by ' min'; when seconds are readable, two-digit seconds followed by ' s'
8 h 53 min
